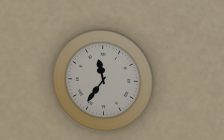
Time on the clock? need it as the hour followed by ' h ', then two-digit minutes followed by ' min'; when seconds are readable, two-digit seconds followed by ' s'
11 h 36 min
